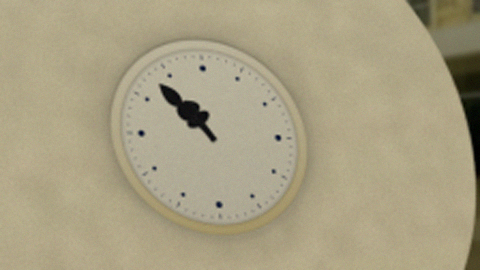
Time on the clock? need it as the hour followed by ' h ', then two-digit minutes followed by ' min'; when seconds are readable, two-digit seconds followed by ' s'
10 h 53 min
